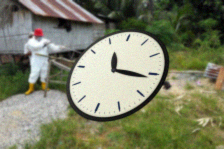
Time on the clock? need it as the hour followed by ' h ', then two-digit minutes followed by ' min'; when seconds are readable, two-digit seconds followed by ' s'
11 h 16 min
